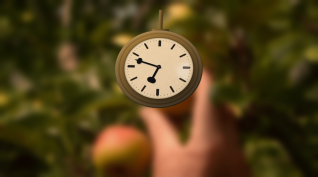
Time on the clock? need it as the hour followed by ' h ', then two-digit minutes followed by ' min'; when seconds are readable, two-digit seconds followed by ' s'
6 h 48 min
